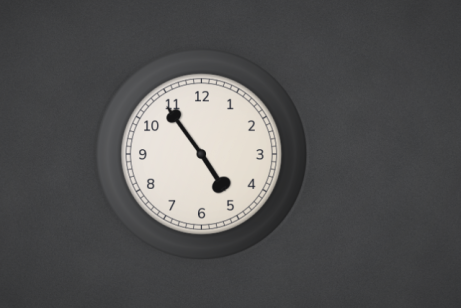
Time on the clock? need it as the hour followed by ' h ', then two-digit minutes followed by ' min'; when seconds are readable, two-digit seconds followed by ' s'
4 h 54 min
